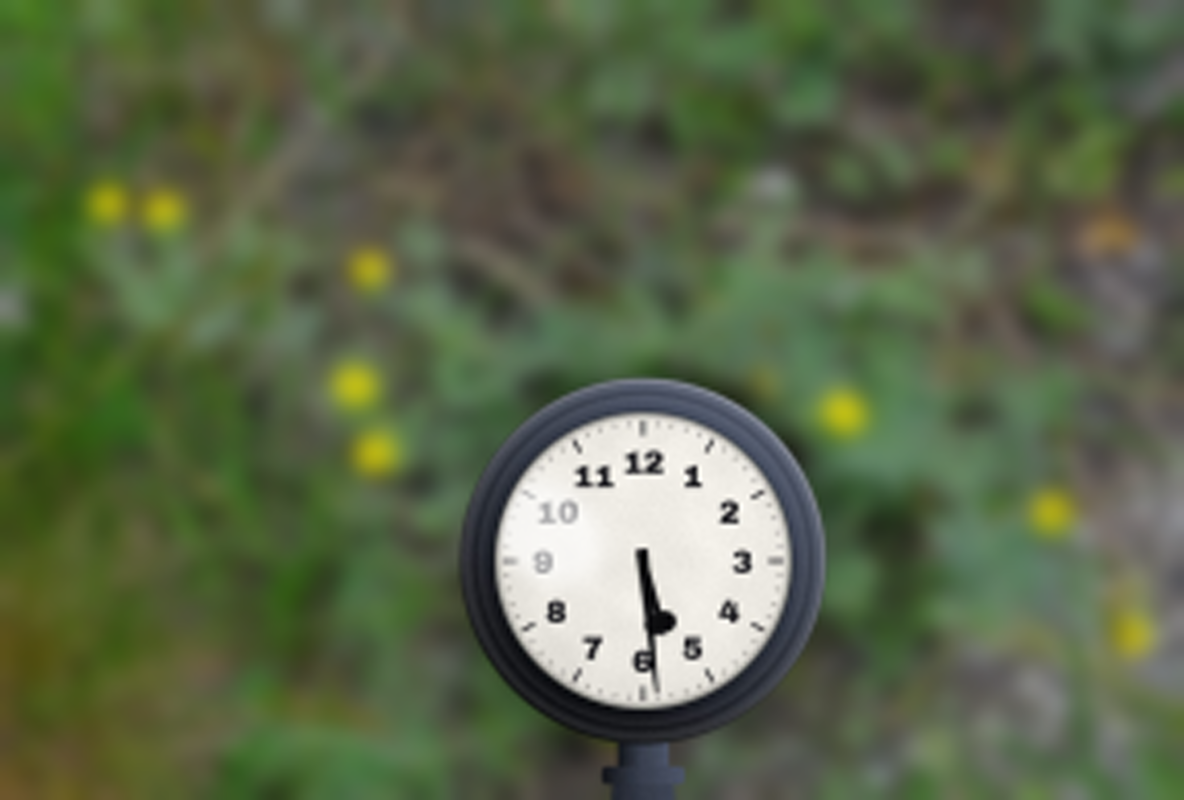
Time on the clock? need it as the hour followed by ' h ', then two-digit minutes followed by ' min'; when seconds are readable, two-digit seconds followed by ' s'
5 h 29 min
